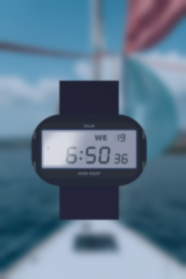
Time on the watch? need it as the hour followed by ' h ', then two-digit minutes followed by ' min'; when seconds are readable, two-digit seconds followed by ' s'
6 h 50 min 36 s
